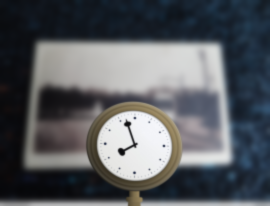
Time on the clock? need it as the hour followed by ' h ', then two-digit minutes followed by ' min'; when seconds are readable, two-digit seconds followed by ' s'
7 h 57 min
